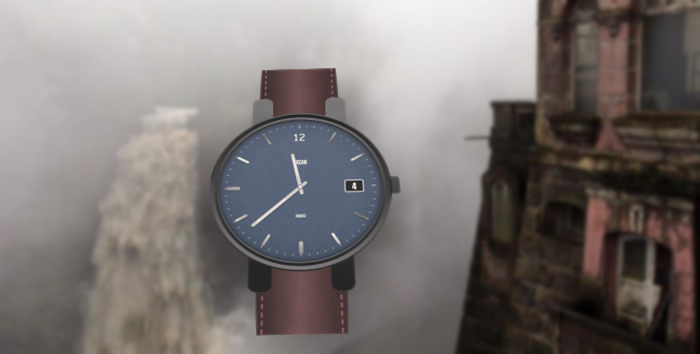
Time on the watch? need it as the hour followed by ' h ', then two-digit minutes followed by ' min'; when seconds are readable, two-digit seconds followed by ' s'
11 h 38 min
